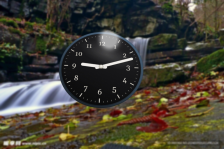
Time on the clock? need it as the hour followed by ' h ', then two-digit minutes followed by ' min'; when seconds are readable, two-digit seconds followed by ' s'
9 h 12 min
